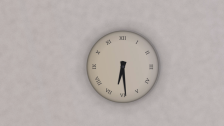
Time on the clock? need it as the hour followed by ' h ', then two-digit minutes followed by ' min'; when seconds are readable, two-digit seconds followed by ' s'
6 h 29 min
